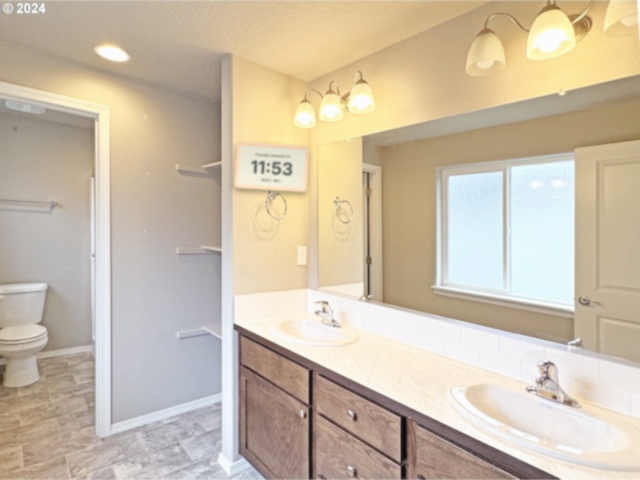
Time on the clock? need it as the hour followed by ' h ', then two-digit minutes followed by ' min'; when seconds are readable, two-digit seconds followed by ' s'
11 h 53 min
